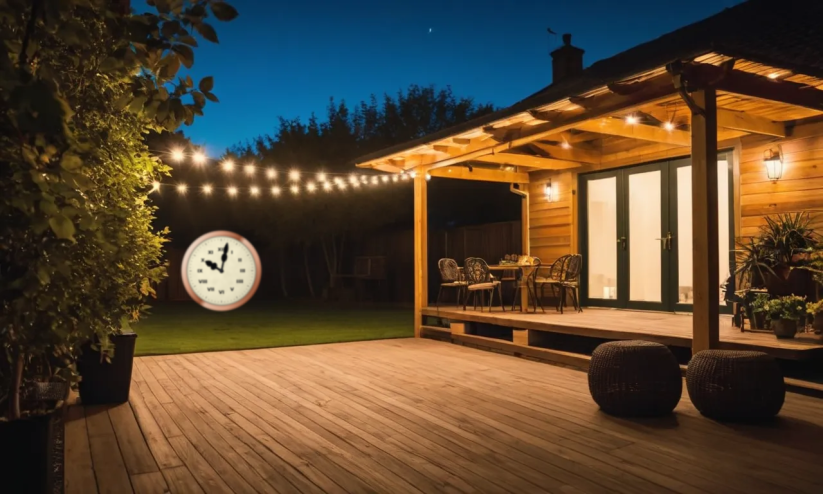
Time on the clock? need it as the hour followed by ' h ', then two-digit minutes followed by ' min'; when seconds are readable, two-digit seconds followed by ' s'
10 h 02 min
